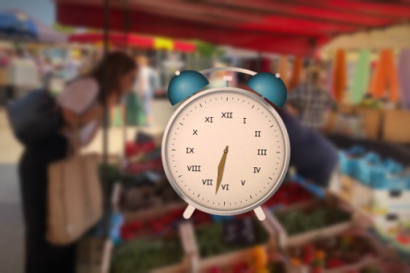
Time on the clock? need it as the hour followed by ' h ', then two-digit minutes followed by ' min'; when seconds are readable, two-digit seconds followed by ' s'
6 h 32 min
